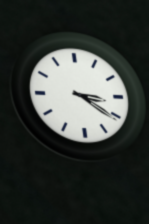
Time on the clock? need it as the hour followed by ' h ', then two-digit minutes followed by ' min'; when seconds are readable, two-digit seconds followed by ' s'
3 h 21 min
